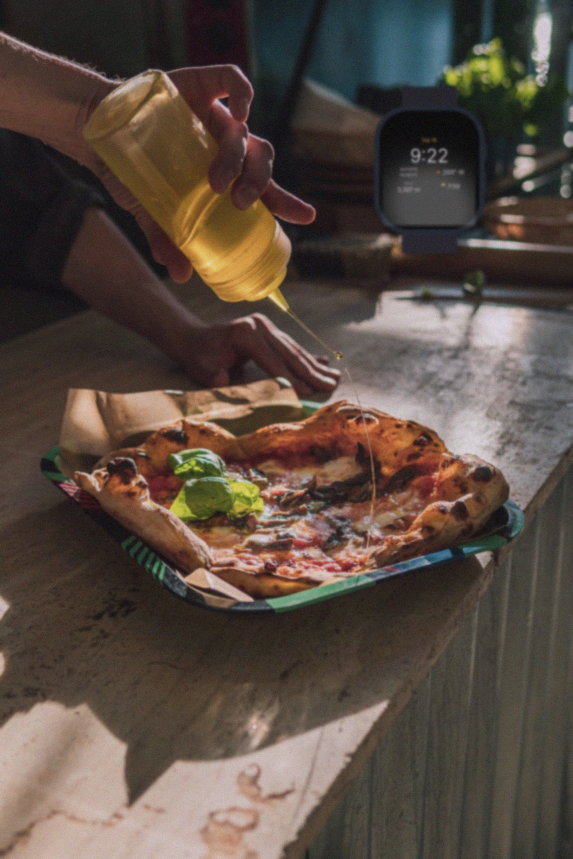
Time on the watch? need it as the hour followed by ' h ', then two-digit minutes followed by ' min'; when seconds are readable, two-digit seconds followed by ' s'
9 h 22 min
